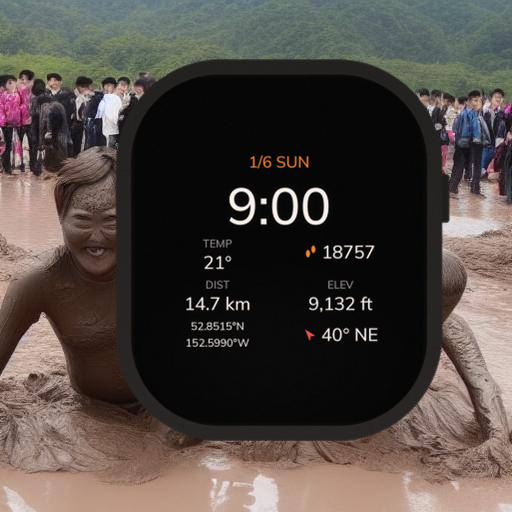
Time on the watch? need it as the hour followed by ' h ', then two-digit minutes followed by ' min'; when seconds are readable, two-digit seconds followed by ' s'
9 h 00 min
